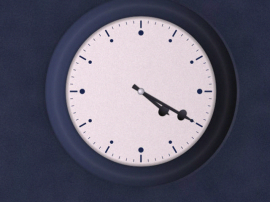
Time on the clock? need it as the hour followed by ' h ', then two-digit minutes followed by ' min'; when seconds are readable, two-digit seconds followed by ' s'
4 h 20 min
